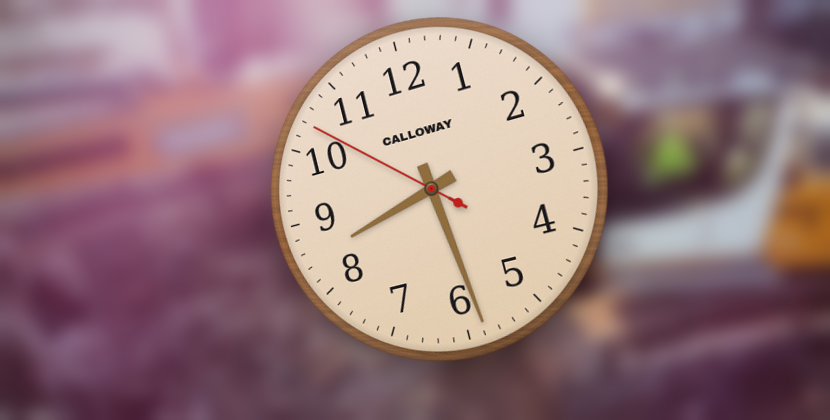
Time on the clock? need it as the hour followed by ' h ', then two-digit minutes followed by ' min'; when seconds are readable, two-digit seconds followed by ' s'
8 h 28 min 52 s
